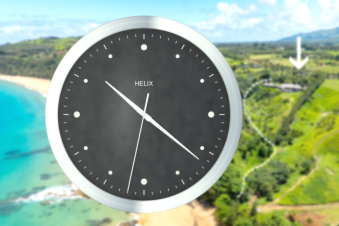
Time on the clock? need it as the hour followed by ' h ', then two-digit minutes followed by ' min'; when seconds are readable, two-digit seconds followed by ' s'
10 h 21 min 32 s
